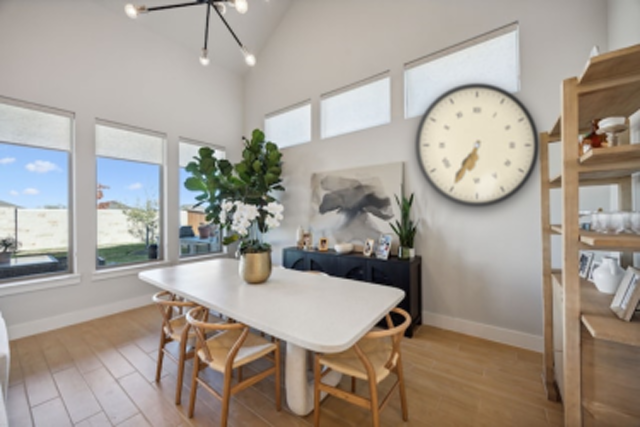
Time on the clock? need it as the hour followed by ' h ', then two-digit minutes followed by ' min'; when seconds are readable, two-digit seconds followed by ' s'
6 h 35 min
